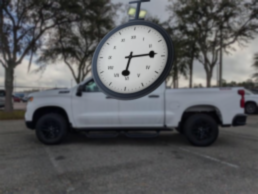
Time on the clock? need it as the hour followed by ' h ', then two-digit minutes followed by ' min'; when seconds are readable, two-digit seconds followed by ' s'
6 h 14 min
